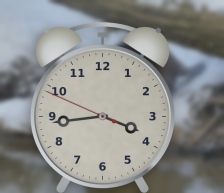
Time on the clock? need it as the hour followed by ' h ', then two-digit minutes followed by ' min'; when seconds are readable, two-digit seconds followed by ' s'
3 h 43 min 49 s
